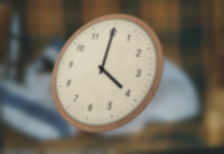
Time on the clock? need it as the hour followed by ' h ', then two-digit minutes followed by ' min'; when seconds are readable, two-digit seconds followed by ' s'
4 h 00 min
